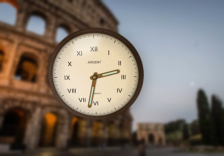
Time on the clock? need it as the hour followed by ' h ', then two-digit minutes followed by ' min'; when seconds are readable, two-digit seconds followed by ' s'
2 h 32 min
